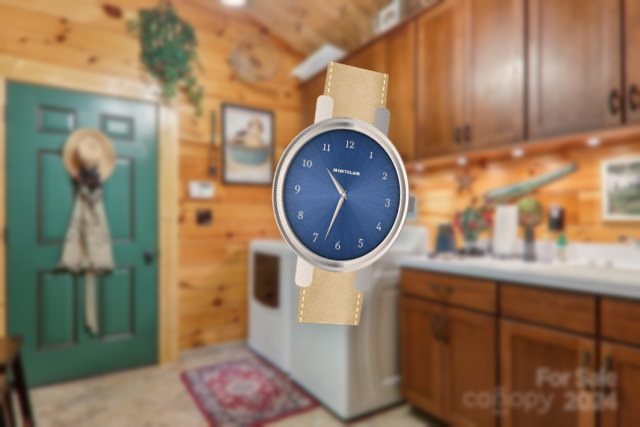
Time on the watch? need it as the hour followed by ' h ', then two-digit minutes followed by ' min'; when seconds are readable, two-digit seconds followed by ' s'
10 h 33 min
